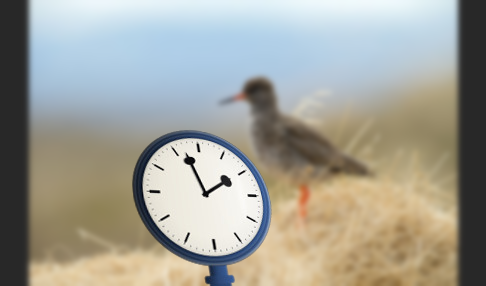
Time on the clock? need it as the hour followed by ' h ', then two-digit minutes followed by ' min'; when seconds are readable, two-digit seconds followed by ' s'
1 h 57 min
